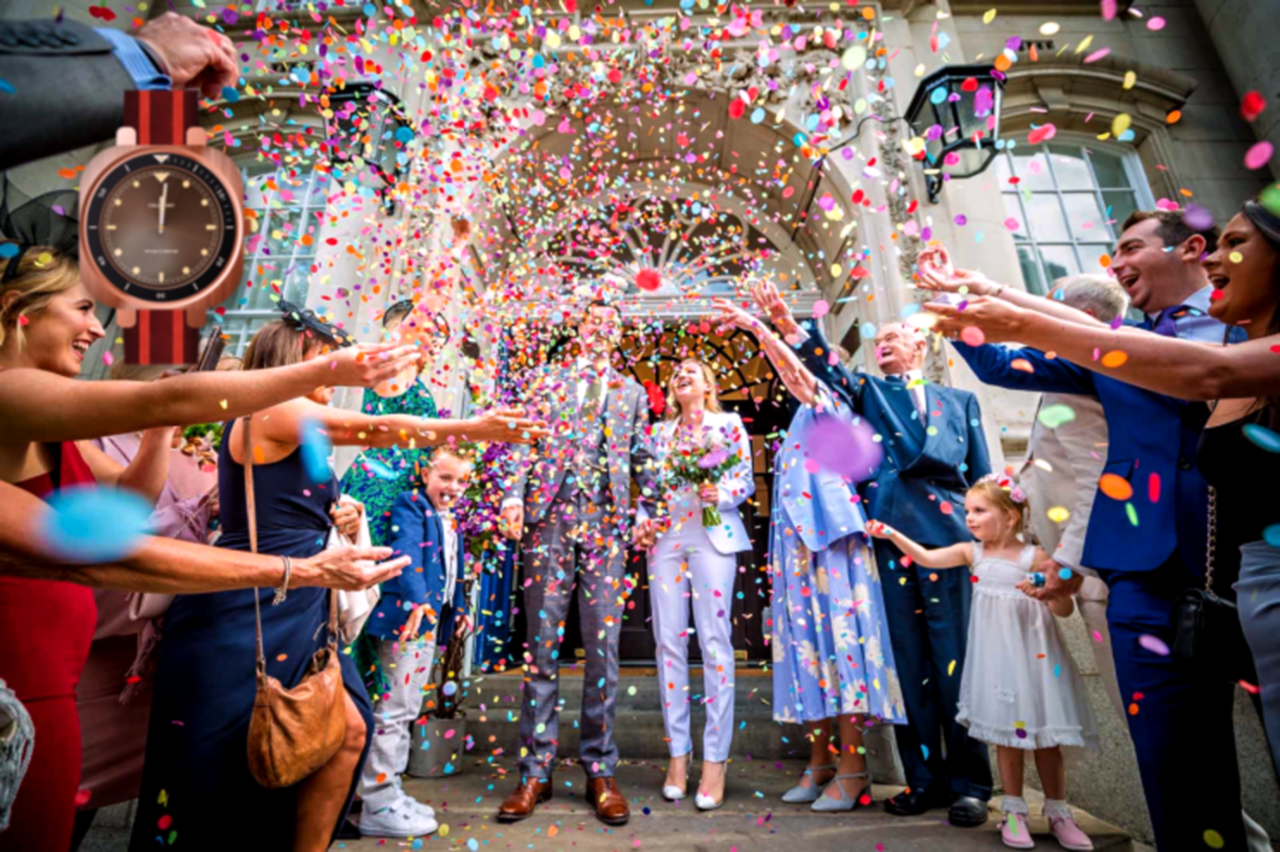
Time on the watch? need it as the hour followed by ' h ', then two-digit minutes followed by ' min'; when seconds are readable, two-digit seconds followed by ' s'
12 h 01 min
